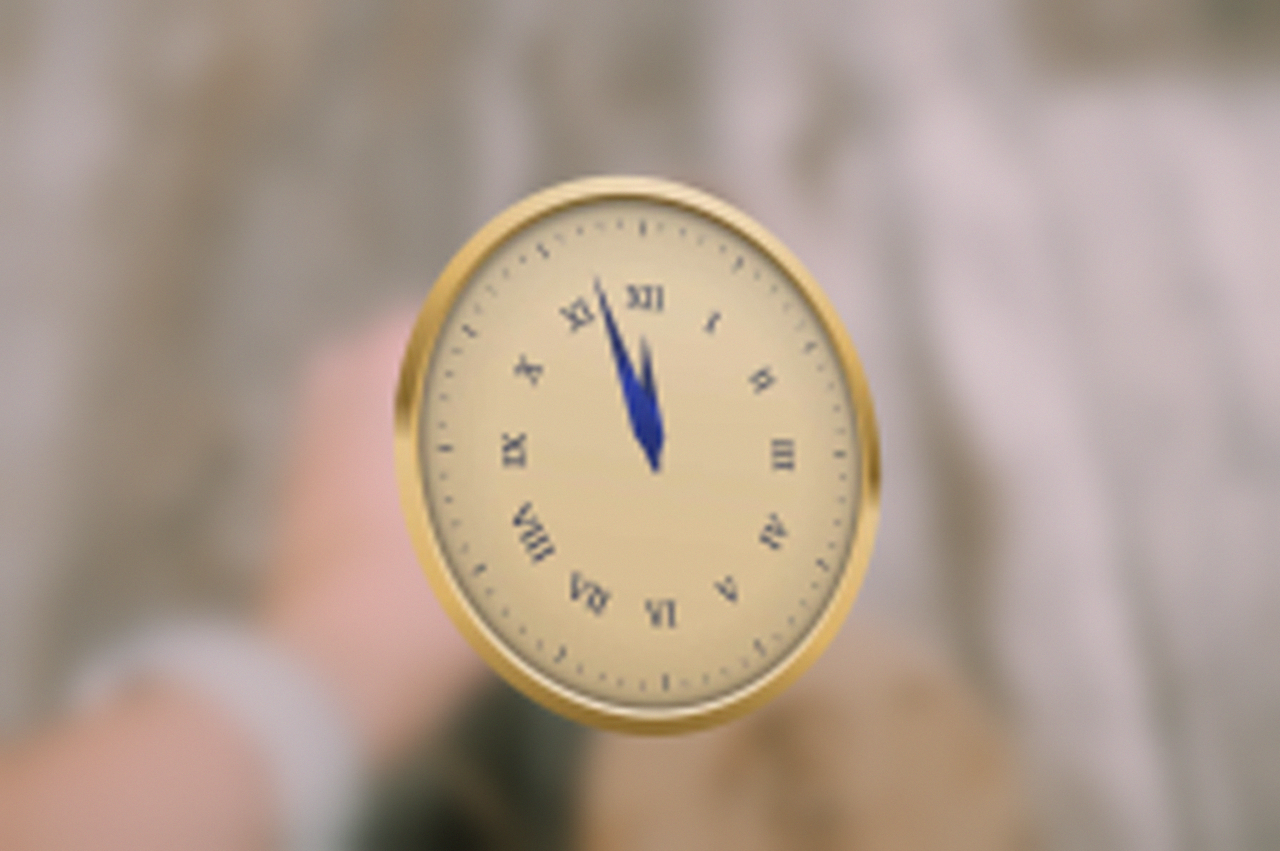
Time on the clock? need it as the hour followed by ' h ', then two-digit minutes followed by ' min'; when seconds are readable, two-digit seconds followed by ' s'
11 h 57 min
